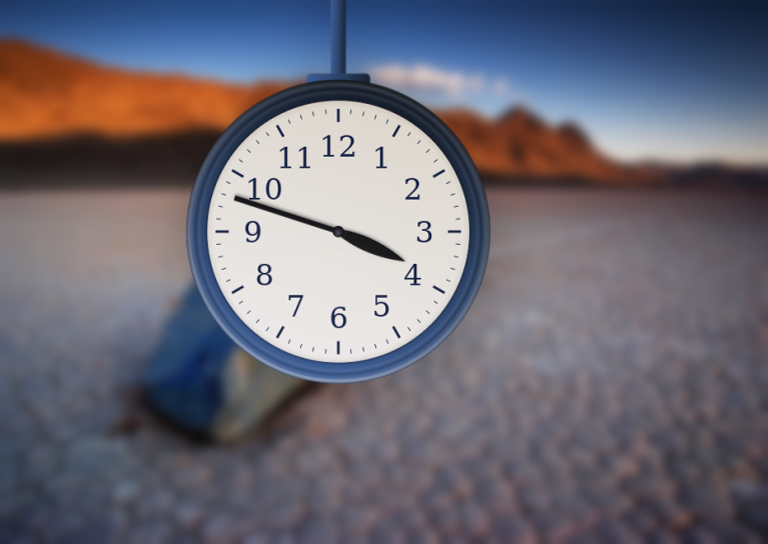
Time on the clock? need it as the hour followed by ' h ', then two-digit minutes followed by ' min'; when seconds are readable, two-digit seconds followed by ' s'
3 h 48 min
